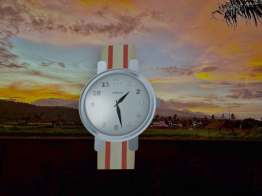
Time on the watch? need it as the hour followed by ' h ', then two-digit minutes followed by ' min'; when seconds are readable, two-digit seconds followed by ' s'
1 h 28 min
